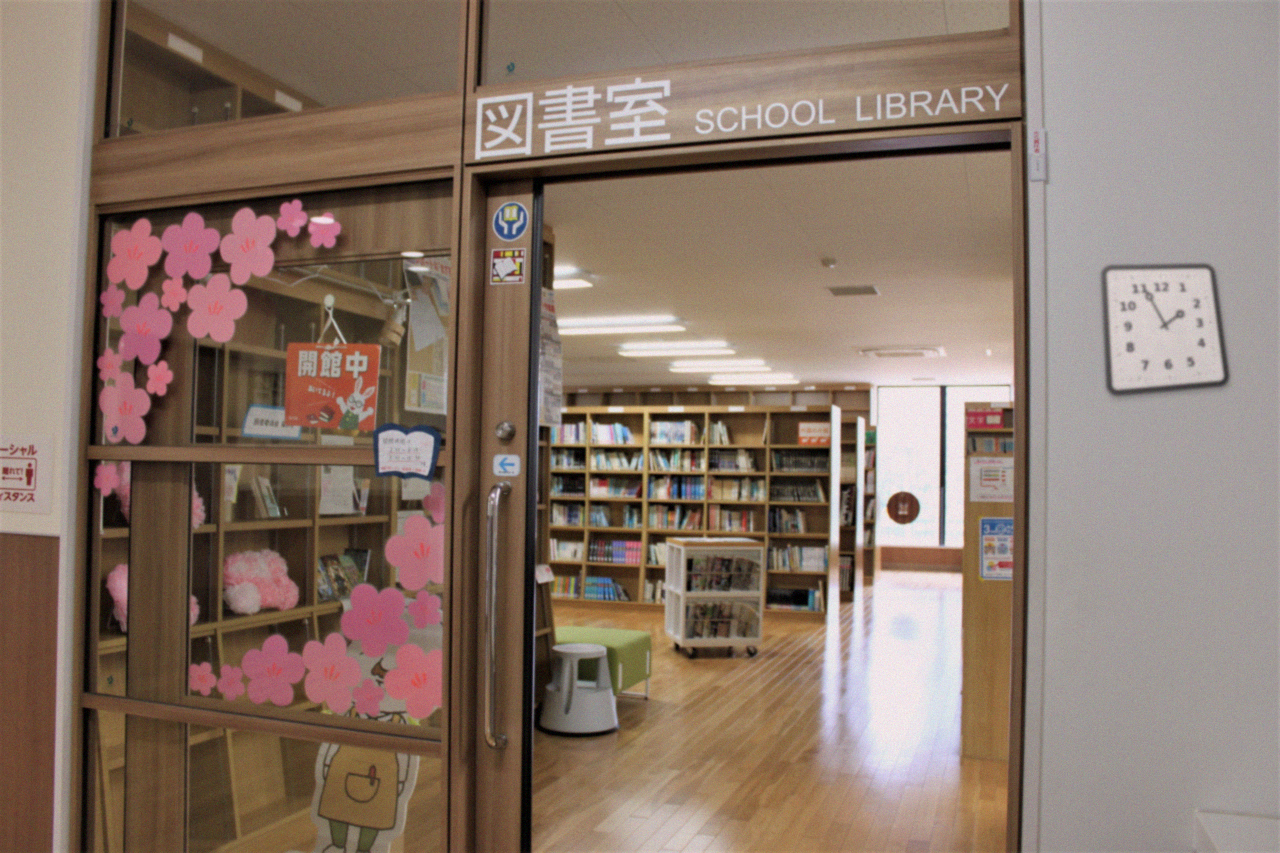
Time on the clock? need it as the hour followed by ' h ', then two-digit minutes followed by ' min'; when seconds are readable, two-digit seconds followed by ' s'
1 h 56 min
